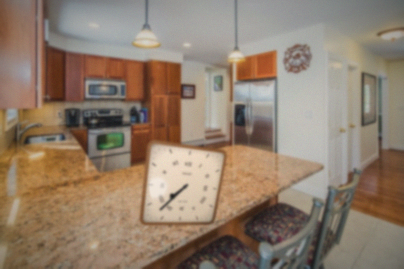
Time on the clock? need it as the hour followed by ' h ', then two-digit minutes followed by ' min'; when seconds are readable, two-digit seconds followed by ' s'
7 h 37 min
